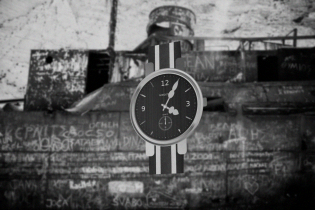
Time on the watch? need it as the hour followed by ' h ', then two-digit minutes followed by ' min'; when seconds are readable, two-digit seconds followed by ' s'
4 h 05 min
